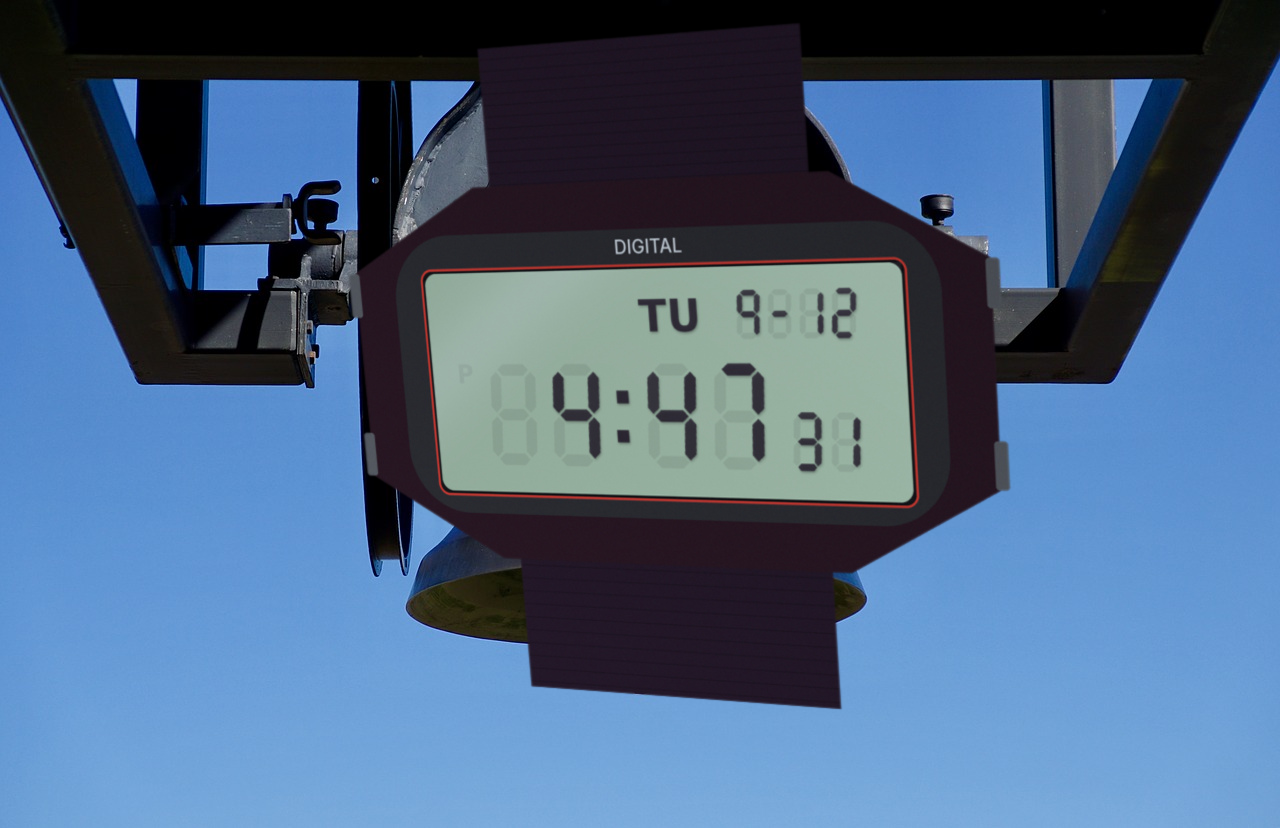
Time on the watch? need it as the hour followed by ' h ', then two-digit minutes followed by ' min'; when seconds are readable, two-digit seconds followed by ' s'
4 h 47 min 31 s
